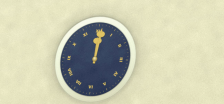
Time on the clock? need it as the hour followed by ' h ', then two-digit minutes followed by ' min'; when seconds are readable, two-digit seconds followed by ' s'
12 h 01 min
